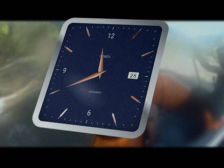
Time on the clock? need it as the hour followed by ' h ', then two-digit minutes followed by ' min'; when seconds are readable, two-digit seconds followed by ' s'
11 h 40 min
